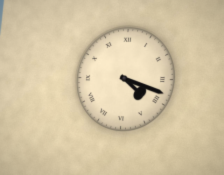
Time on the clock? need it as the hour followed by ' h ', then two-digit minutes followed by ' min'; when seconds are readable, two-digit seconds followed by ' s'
4 h 18 min
